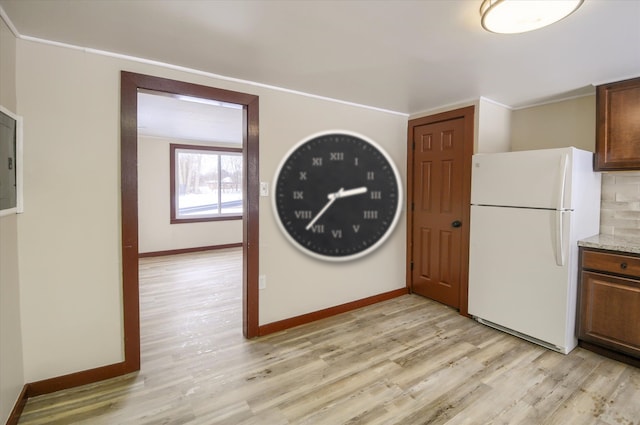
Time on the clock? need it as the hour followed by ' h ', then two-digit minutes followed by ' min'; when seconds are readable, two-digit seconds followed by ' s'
2 h 37 min
